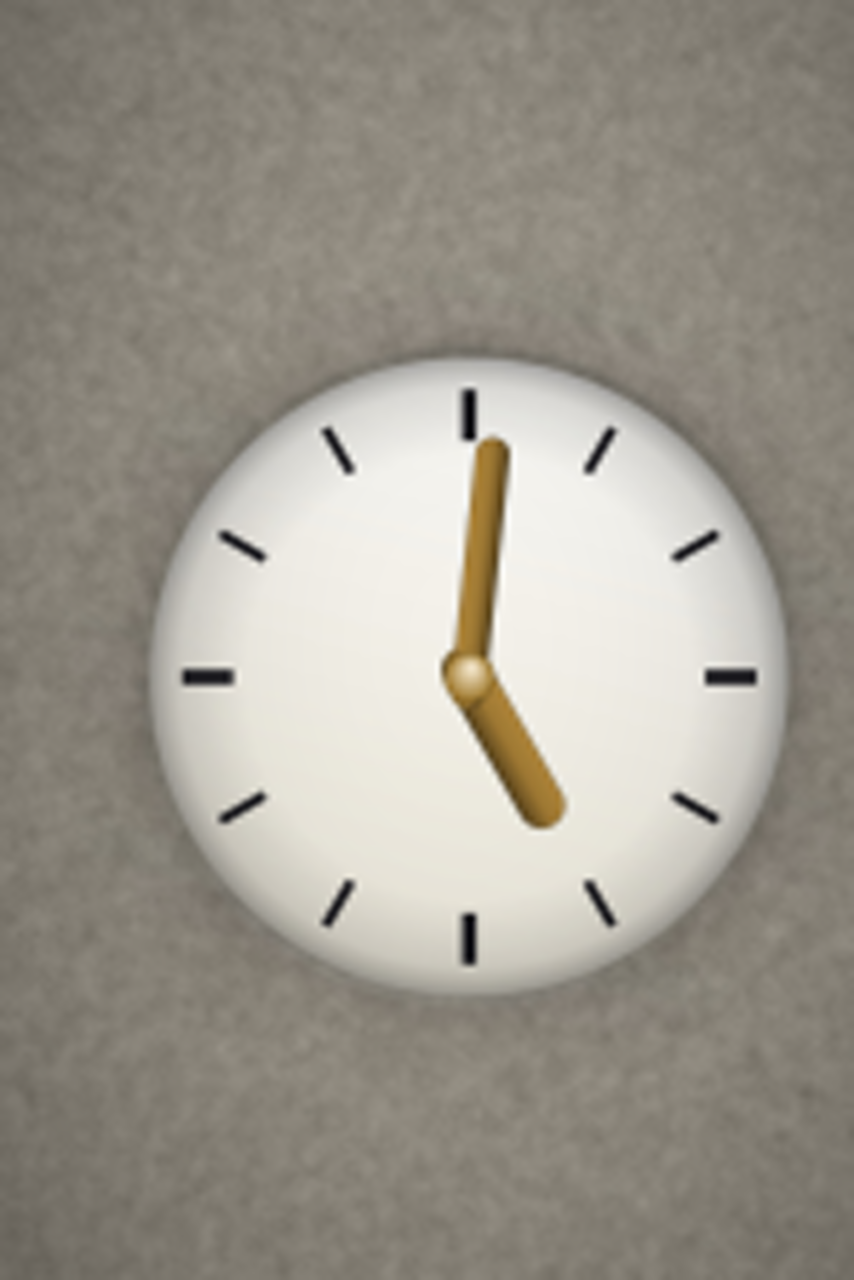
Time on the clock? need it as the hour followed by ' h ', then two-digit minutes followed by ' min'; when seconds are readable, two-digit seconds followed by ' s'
5 h 01 min
